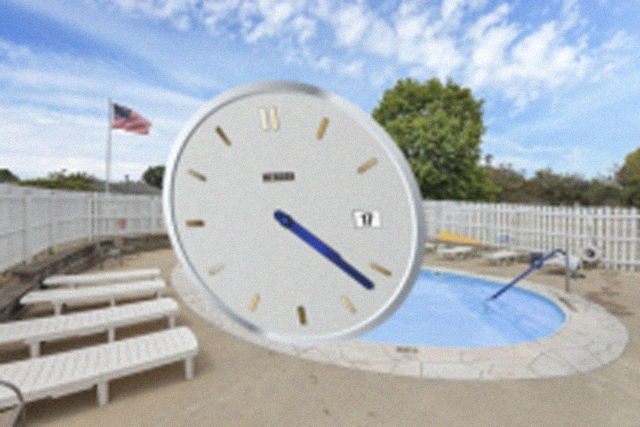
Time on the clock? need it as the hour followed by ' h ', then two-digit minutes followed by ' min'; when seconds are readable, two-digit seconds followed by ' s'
4 h 22 min
